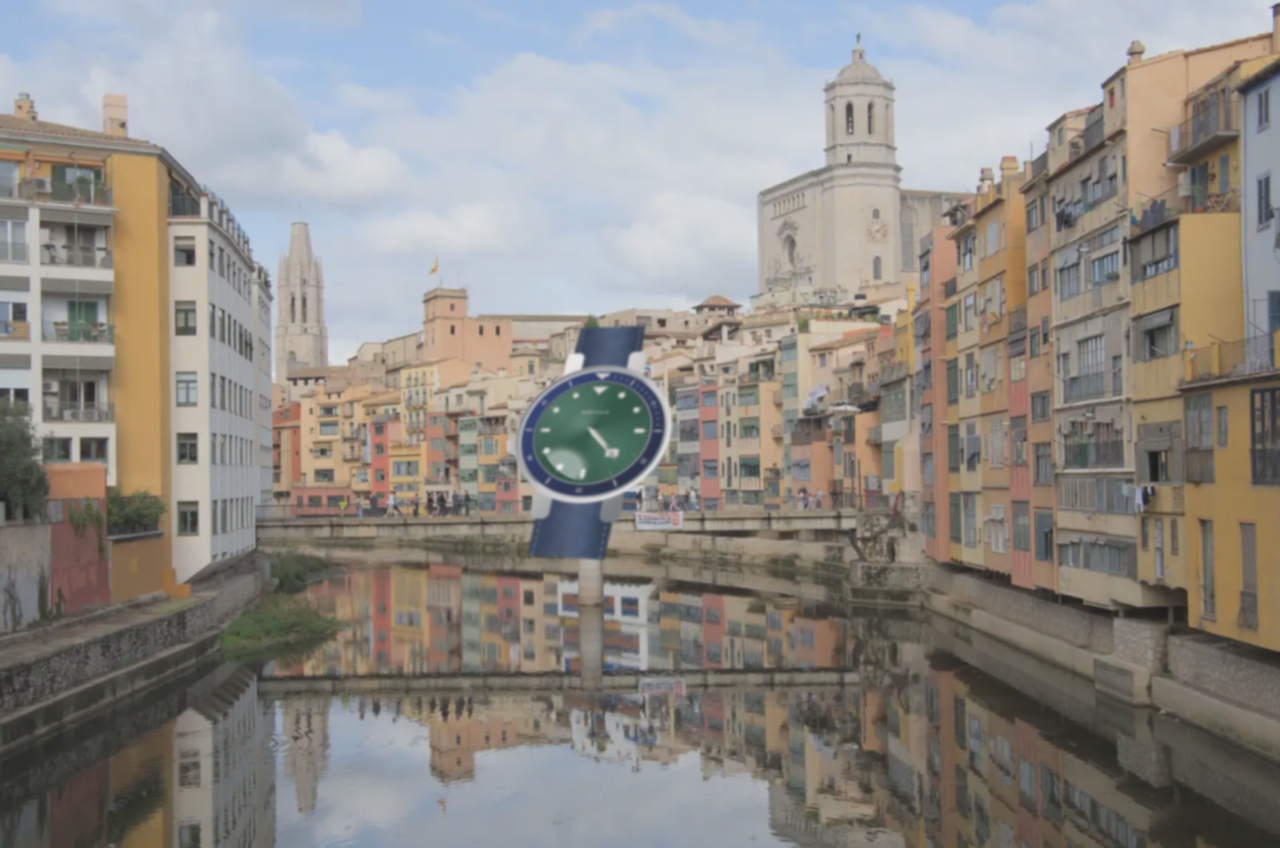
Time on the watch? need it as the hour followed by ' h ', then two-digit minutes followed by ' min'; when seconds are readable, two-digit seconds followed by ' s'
4 h 23 min
